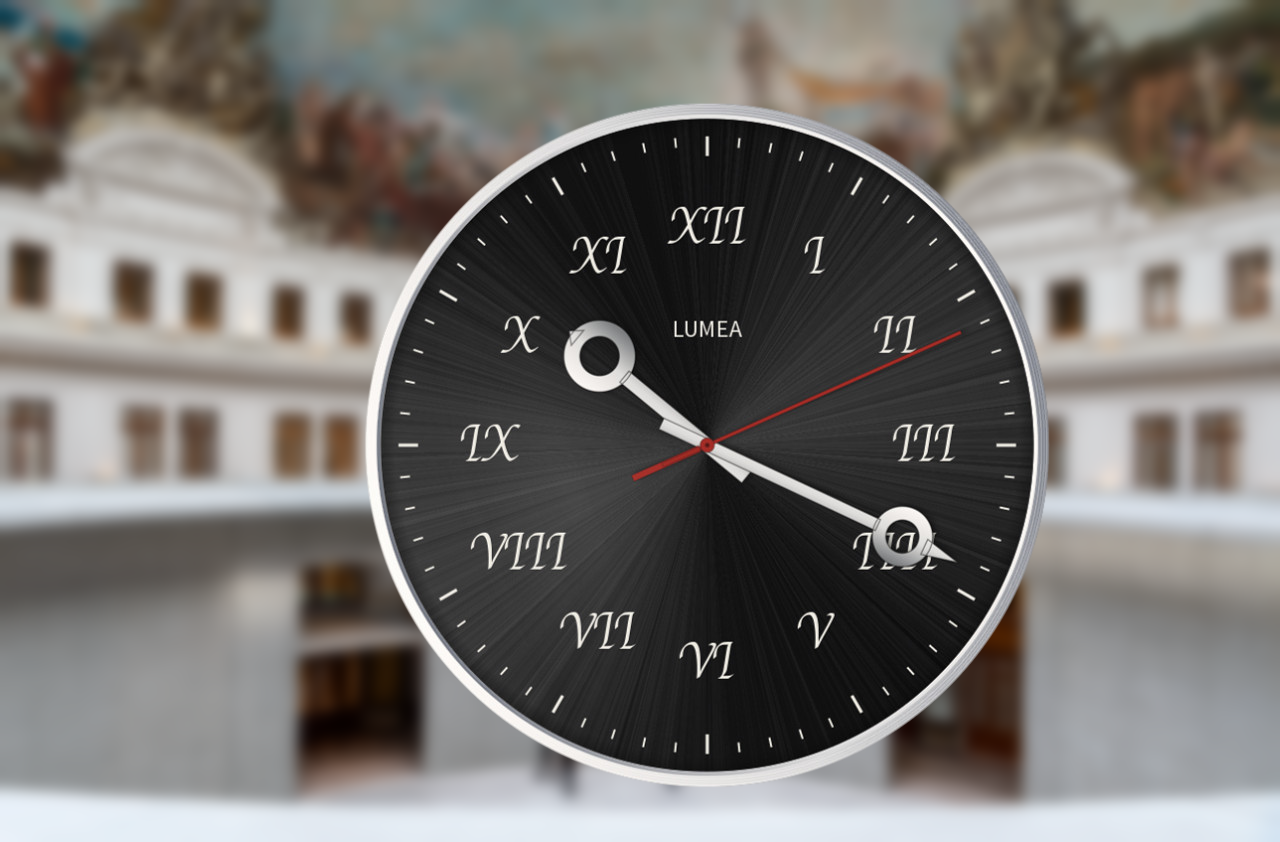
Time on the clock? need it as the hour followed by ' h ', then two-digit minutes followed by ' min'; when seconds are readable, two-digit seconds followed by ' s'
10 h 19 min 11 s
